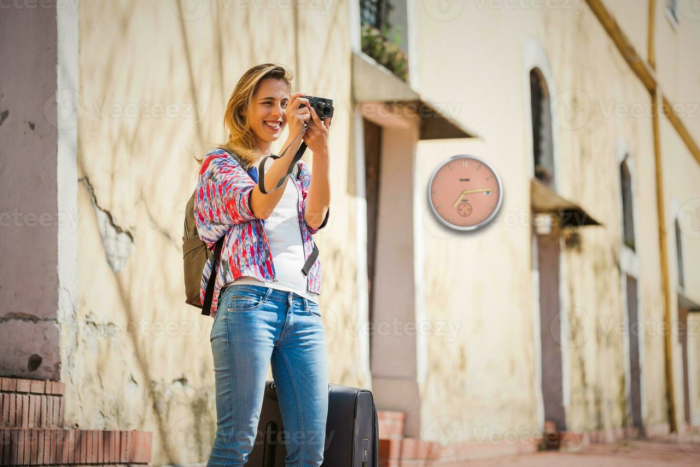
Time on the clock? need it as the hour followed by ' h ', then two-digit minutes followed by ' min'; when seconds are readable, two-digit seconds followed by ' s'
7 h 14 min
